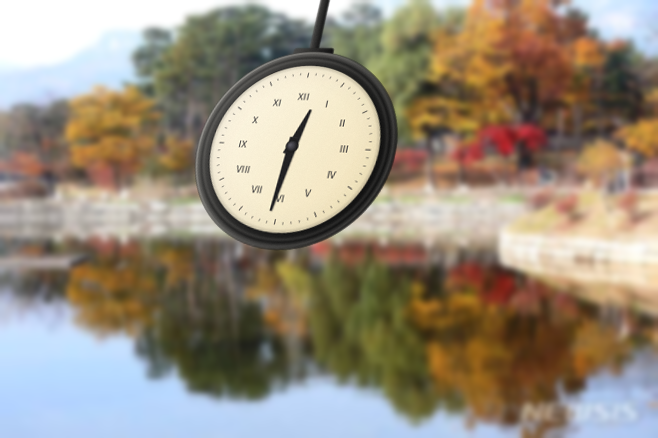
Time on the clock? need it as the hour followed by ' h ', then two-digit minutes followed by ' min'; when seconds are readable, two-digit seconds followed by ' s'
12 h 31 min
